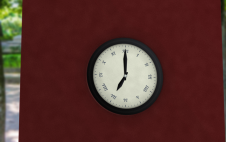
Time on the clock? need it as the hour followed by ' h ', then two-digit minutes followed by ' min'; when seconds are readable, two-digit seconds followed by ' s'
7 h 00 min
